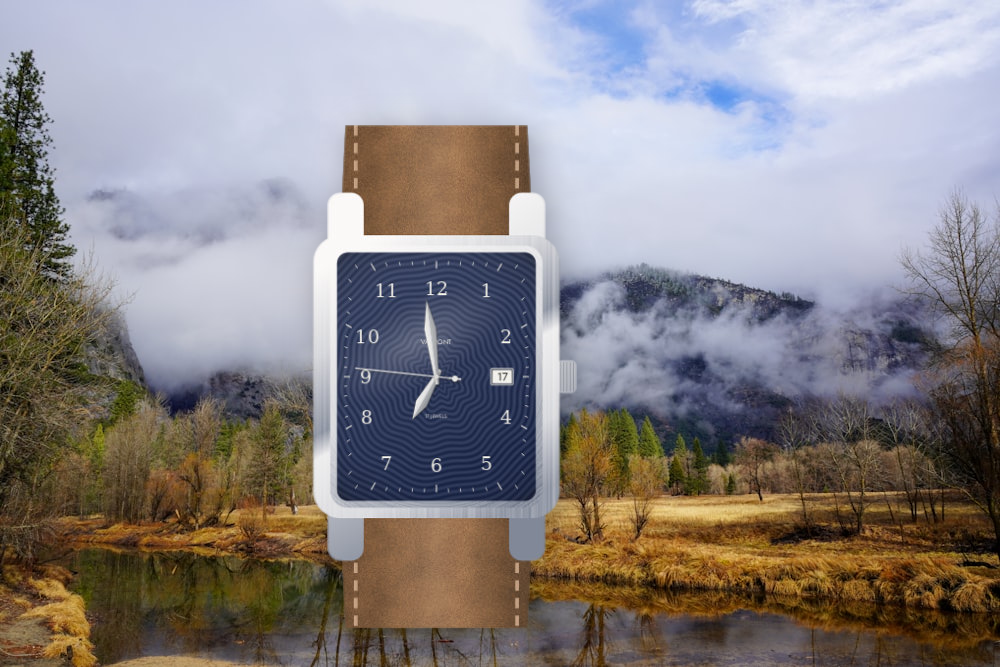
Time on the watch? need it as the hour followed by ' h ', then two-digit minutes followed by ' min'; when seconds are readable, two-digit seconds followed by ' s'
6 h 58 min 46 s
